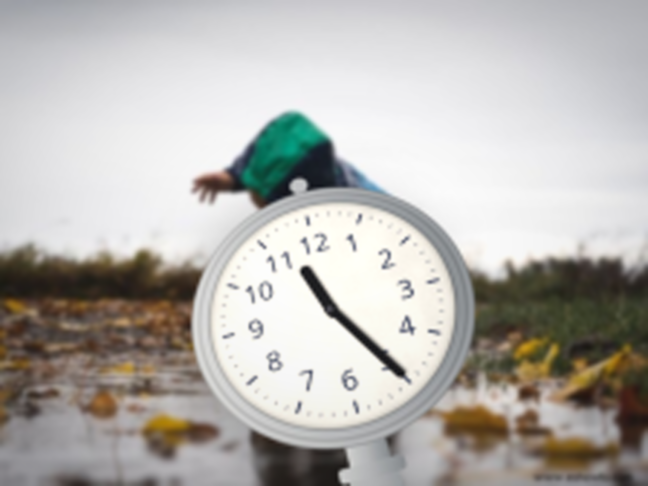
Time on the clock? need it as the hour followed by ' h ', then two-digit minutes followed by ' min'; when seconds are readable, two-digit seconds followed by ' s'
11 h 25 min
